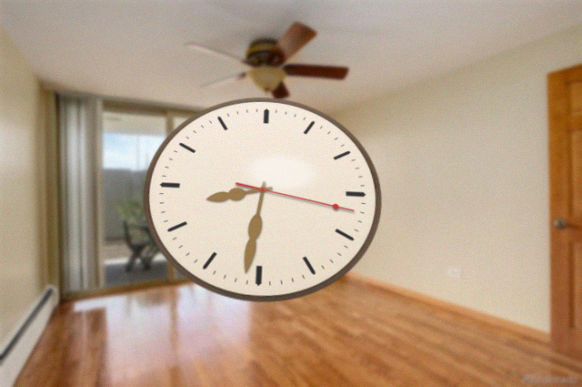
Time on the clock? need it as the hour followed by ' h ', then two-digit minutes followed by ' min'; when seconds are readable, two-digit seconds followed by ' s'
8 h 31 min 17 s
